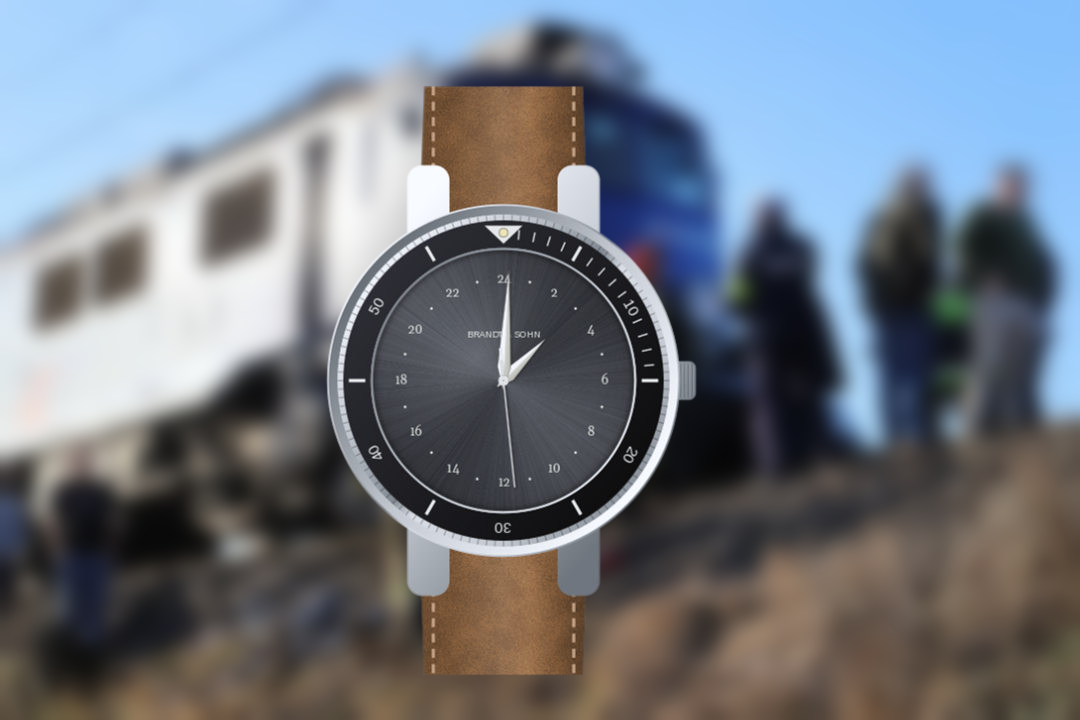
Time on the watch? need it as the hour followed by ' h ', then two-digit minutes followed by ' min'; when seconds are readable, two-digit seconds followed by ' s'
3 h 00 min 29 s
